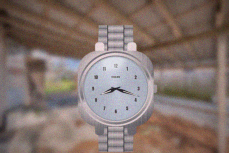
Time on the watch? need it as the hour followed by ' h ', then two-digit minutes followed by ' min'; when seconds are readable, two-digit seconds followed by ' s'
8 h 18 min
